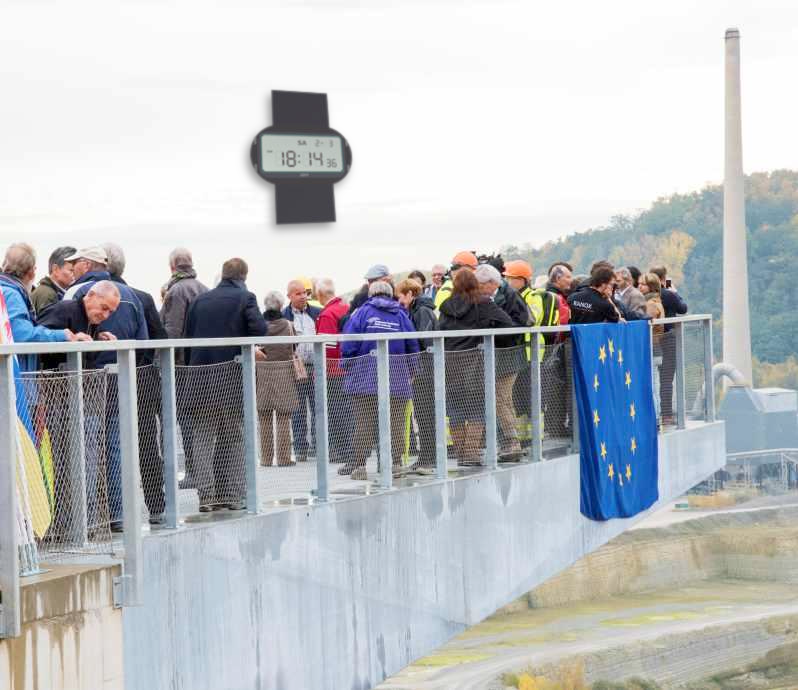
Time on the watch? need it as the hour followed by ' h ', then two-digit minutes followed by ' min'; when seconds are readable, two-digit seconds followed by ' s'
18 h 14 min
